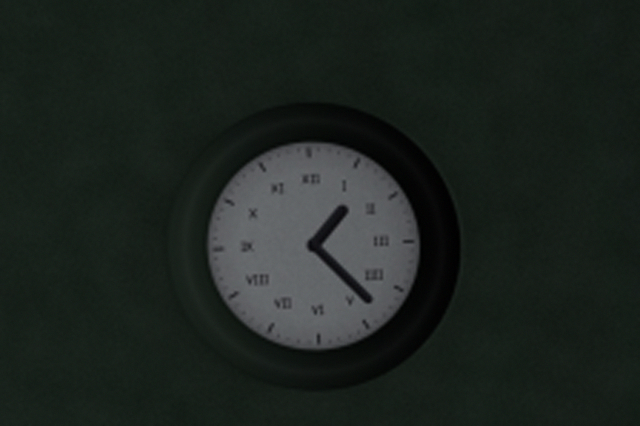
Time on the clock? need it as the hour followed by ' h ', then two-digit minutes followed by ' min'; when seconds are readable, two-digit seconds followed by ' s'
1 h 23 min
